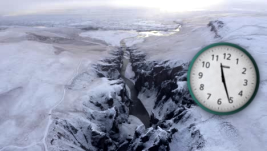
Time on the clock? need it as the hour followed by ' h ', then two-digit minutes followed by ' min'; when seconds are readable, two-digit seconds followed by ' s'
11 h 26 min
